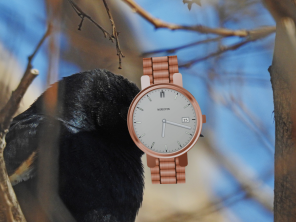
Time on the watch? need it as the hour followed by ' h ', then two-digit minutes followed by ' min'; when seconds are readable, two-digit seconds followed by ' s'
6 h 18 min
